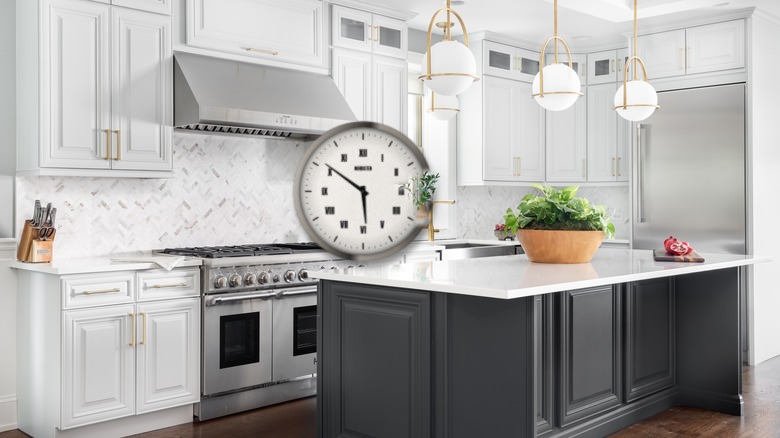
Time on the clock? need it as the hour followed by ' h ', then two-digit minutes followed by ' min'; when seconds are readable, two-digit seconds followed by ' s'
5 h 51 min
